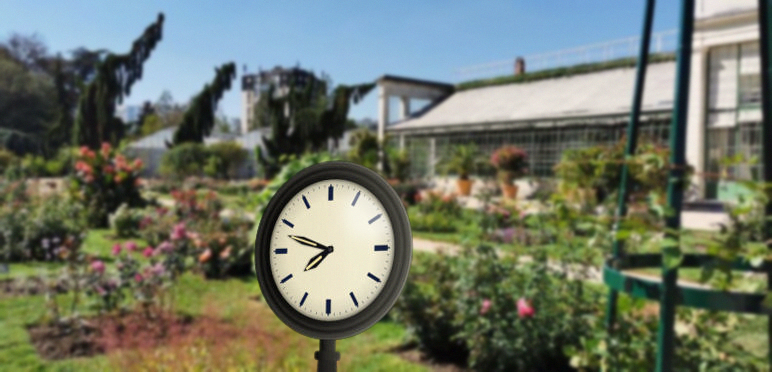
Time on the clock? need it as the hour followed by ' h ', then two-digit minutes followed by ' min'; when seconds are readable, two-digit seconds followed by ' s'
7 h 48 min
